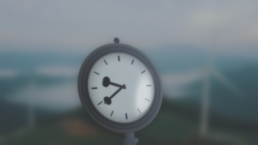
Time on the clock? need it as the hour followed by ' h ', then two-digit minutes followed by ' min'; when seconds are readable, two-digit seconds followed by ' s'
9 h 39 min
